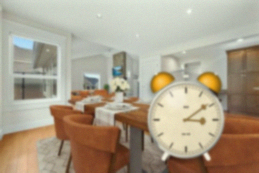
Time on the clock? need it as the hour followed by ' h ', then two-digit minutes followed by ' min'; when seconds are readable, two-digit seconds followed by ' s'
3 h 09 min
